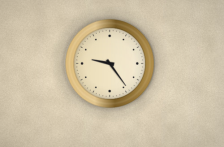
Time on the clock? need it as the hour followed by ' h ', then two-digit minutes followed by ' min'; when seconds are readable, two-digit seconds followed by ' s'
9 h 24 min
